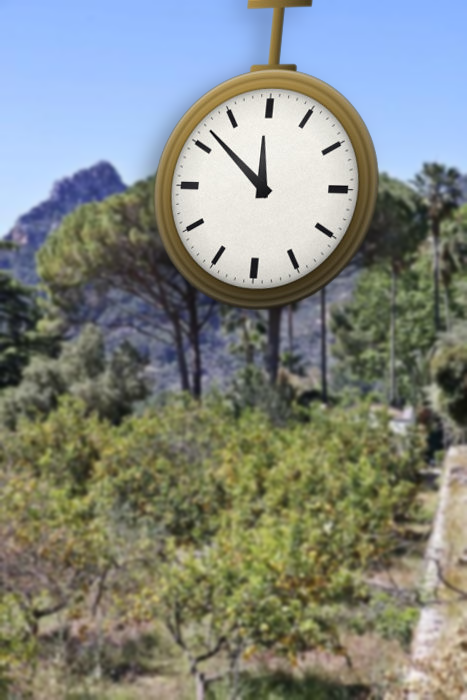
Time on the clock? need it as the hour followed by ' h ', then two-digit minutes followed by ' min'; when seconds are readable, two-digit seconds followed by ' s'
11 h 52 min
